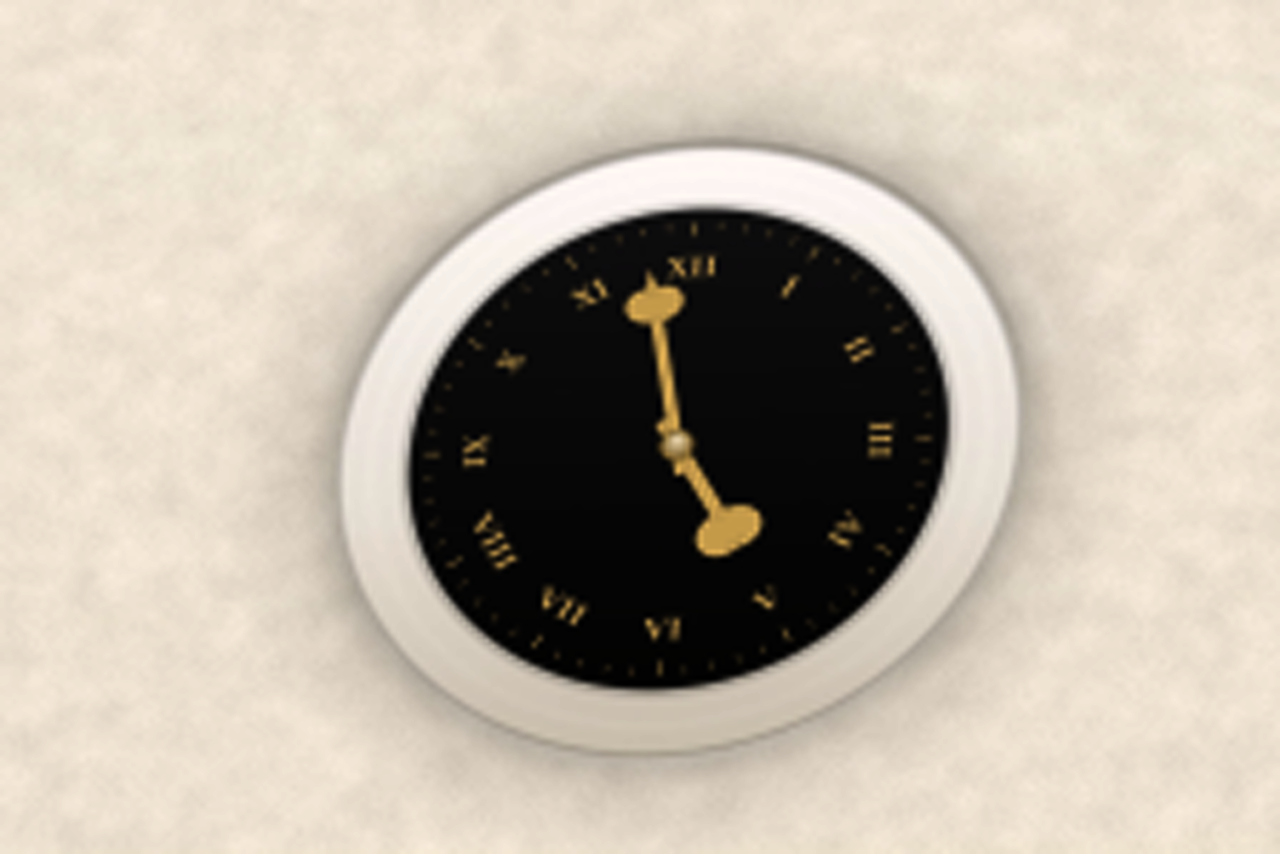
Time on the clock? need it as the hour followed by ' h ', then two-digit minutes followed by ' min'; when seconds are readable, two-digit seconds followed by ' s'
4 h 58 min
